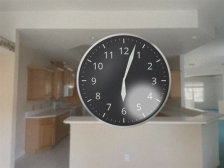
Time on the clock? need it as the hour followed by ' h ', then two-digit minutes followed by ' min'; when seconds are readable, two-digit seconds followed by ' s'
6 h 03 min
